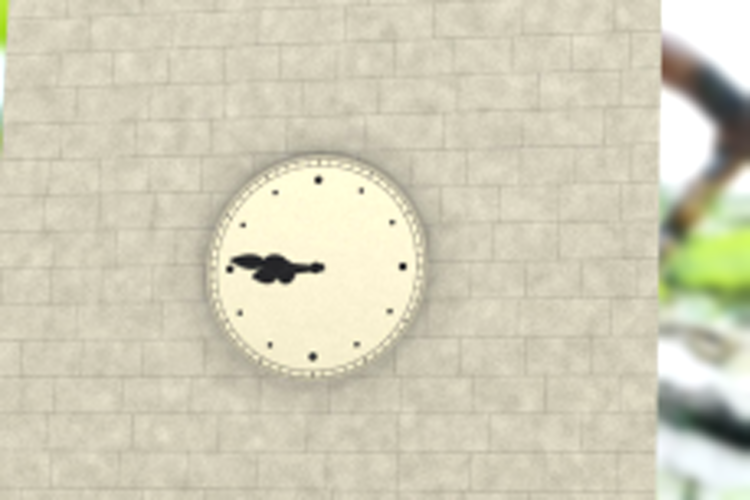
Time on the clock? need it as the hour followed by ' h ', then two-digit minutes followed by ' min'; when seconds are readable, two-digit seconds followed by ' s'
8 h 46 min
